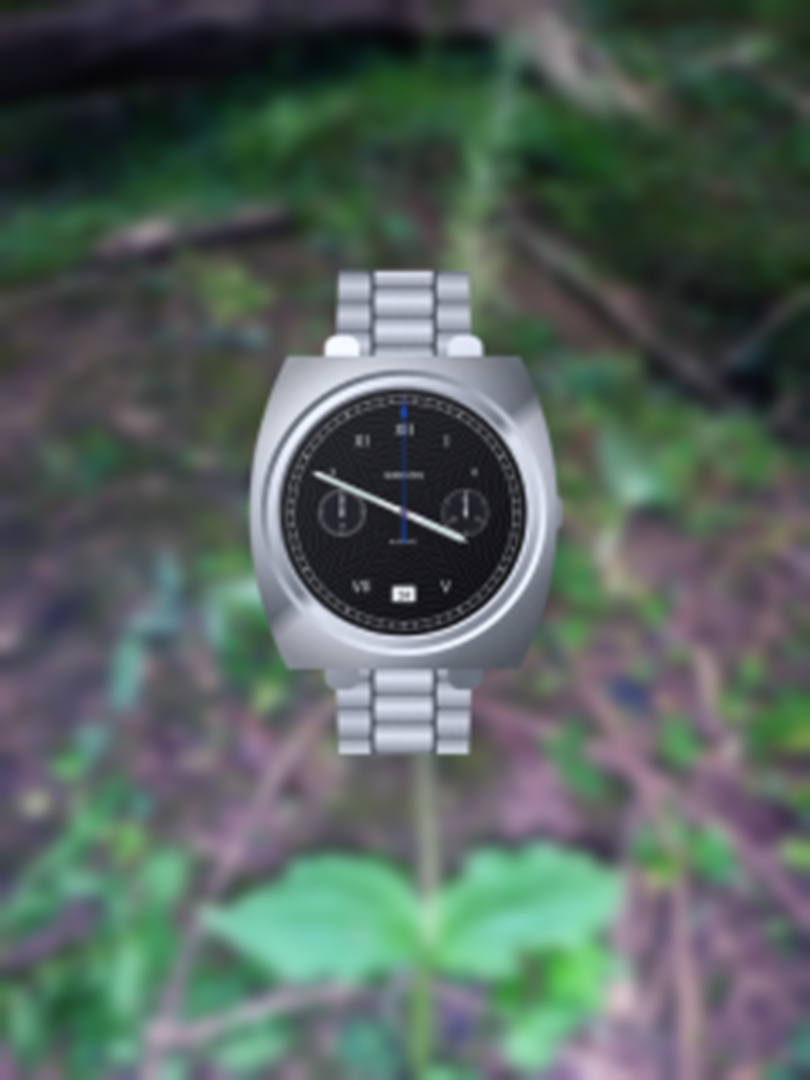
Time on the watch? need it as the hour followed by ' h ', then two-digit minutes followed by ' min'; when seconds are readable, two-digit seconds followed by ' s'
3 h 49 min
